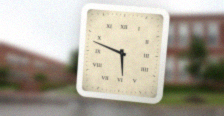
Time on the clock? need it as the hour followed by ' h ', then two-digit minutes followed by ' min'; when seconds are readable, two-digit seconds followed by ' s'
5 h 48 min
